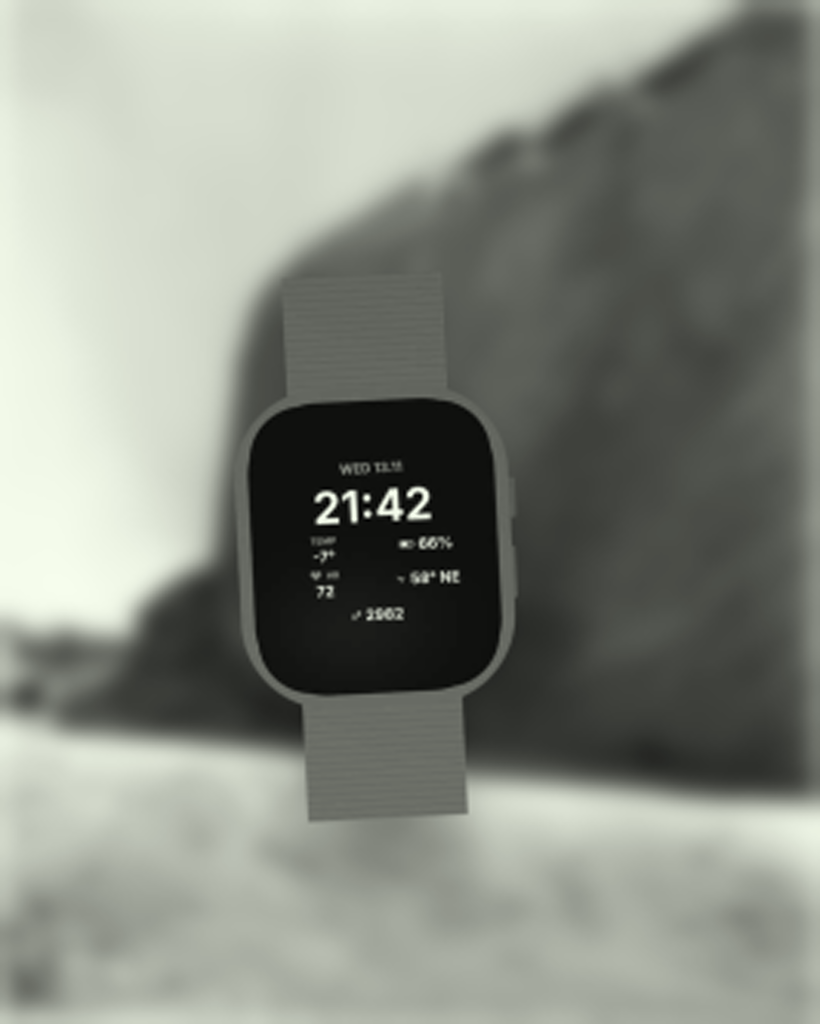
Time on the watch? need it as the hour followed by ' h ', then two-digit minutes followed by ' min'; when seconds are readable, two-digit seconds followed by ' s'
21 h 42 min
